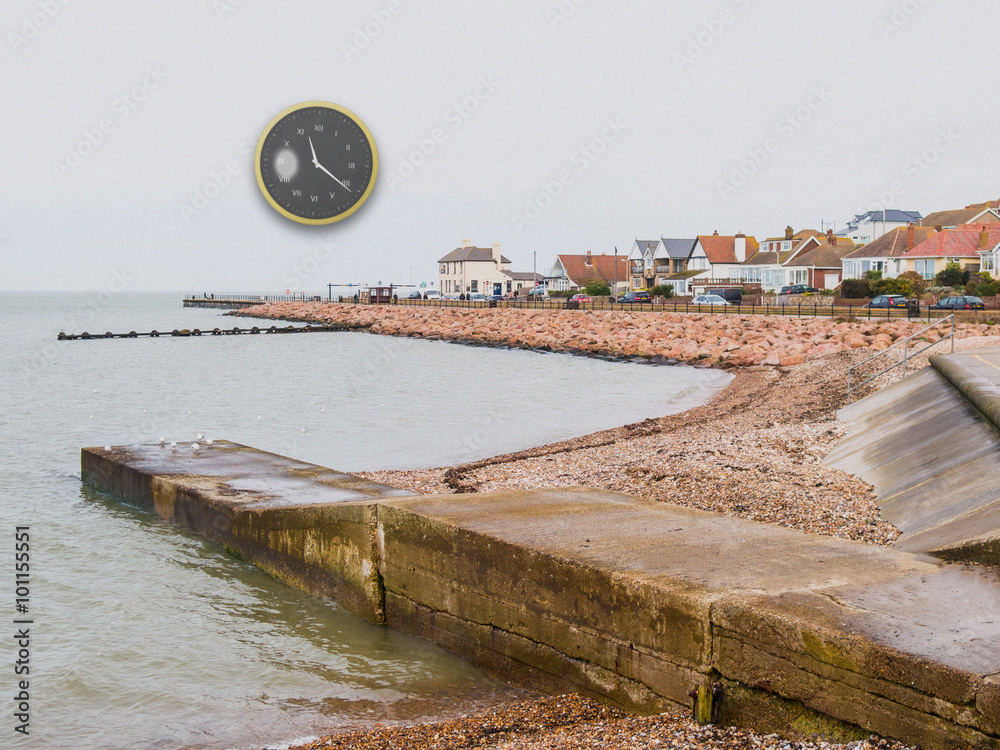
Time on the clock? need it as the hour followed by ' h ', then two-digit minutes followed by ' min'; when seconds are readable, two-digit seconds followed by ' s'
11 h 21 min
